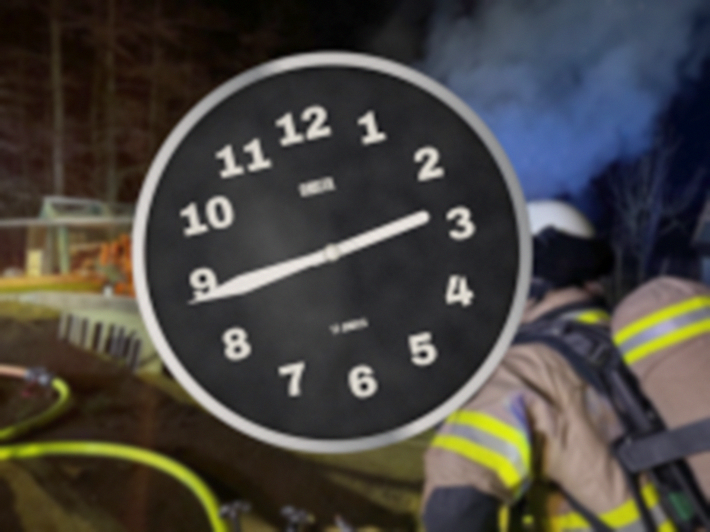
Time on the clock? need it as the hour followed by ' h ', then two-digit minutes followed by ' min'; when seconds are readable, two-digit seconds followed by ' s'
2 h 44 min
